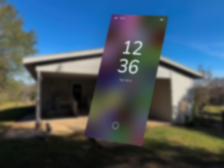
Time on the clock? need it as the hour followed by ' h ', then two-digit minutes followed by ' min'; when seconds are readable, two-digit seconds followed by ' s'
12 h 36 min
